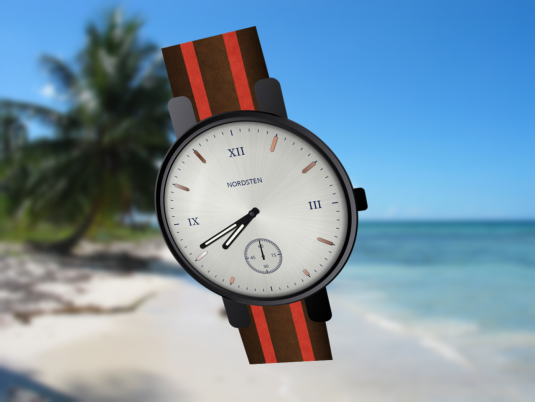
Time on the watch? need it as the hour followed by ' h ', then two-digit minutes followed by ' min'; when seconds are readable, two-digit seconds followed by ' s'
7 h 41 min
